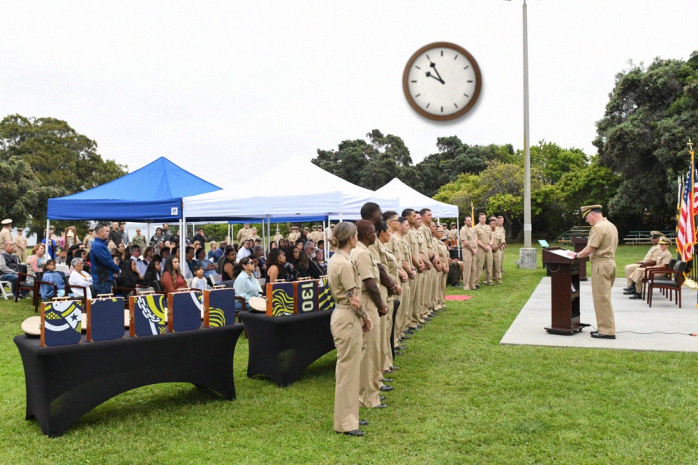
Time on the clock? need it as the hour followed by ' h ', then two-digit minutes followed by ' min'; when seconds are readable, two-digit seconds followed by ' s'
9 h 55 min
